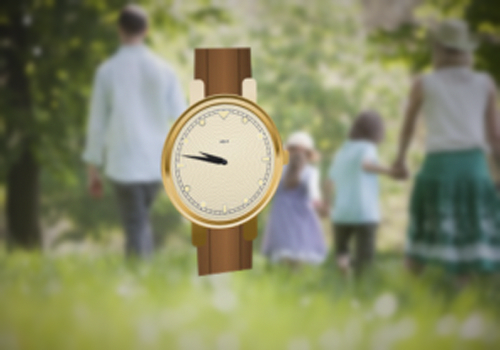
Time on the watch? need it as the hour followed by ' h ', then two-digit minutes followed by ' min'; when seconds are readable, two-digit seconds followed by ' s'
9 h 47 min
